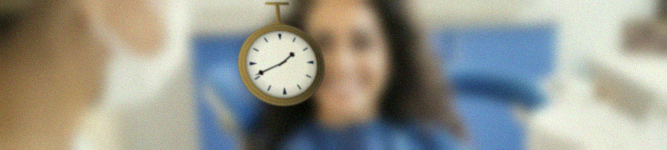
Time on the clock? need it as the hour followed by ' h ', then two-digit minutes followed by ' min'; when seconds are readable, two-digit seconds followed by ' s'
1 h 41 min
